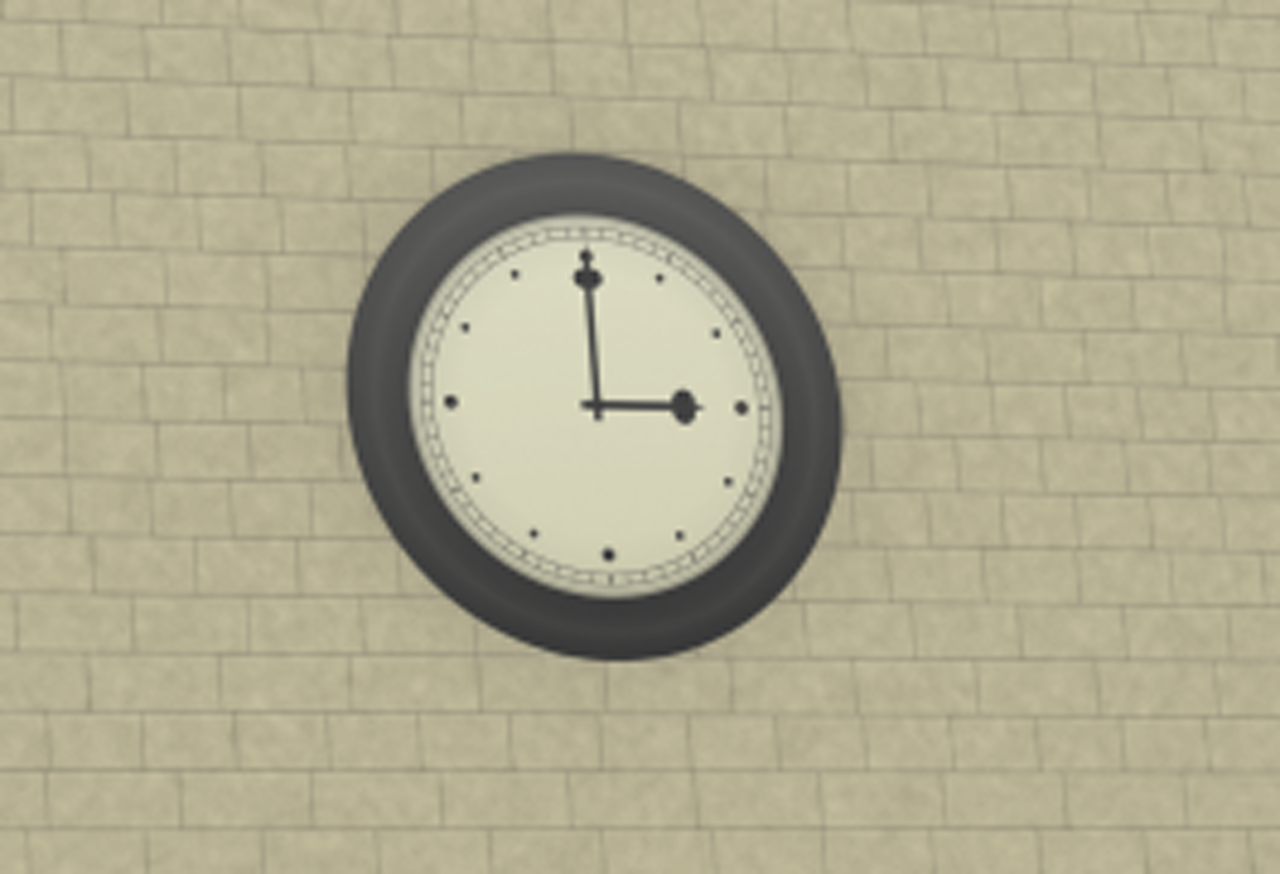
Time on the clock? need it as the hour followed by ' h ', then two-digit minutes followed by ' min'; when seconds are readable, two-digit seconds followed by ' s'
3 h 00 min
